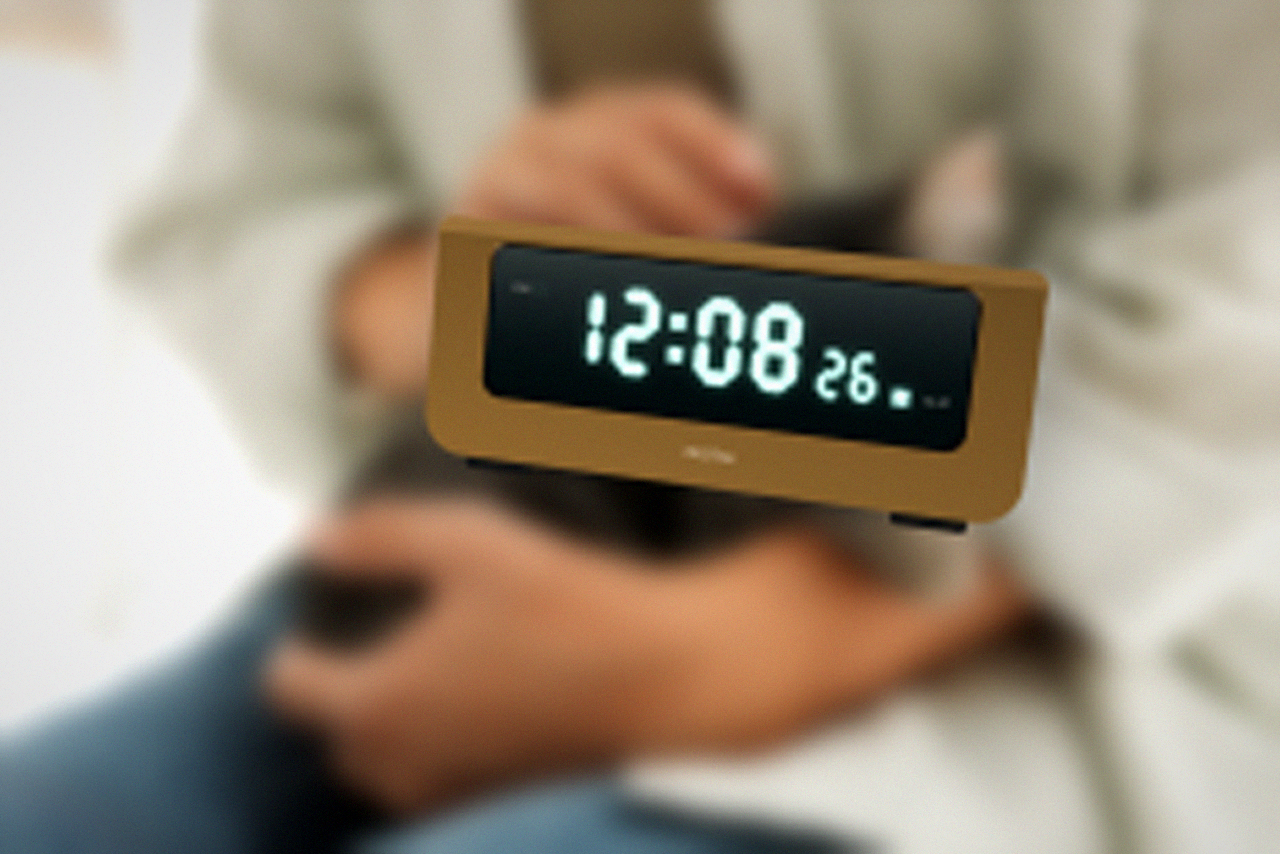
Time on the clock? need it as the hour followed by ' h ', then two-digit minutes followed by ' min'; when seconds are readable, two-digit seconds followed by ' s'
12 h 08 min 26 s
